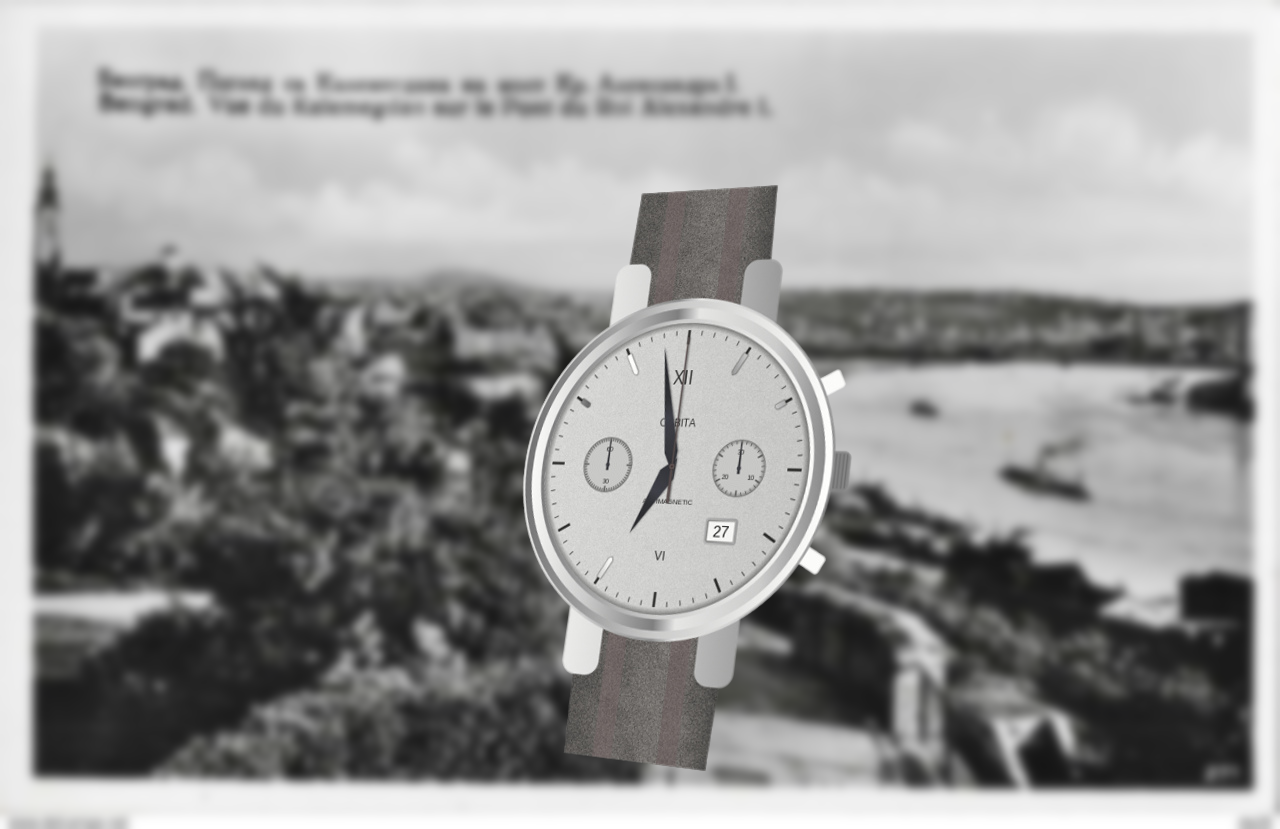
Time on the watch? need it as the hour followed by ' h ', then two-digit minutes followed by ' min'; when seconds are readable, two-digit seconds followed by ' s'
6 h 58 min
